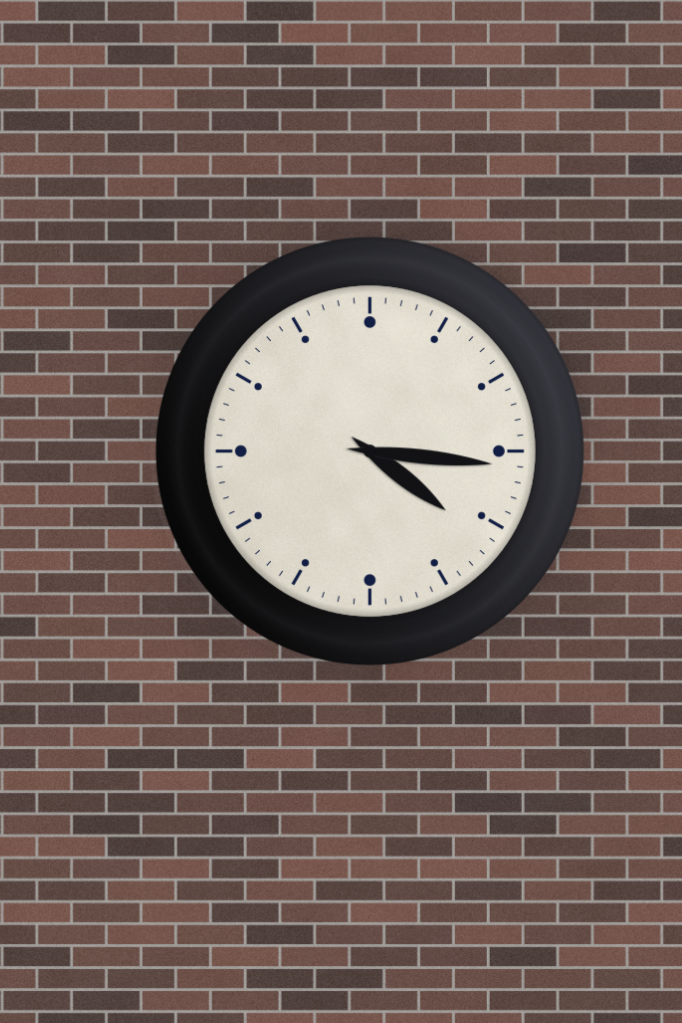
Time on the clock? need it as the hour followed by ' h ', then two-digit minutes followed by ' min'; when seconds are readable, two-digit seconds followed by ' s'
4 h 16 min
